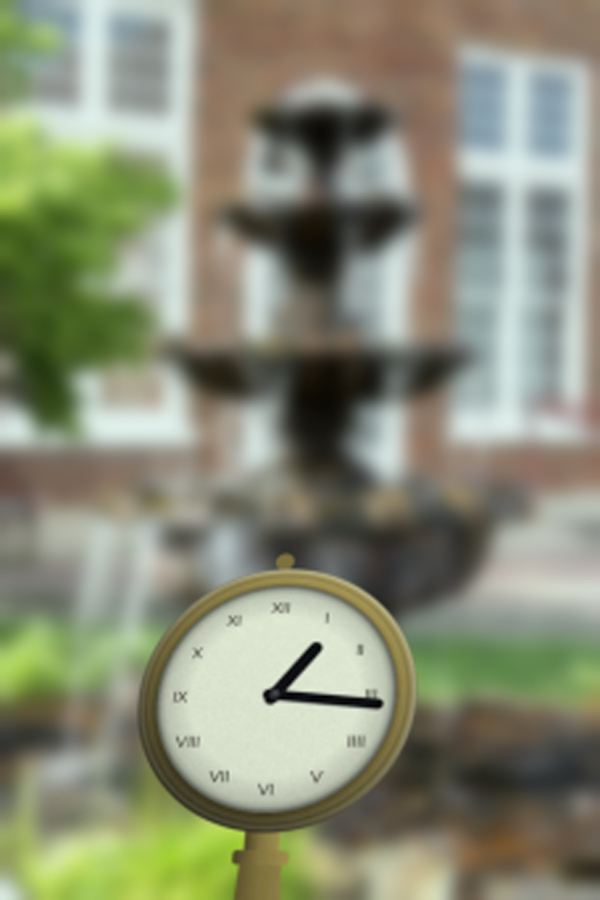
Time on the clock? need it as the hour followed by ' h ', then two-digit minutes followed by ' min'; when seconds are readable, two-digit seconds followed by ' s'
1 h 16 min
